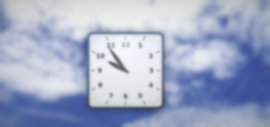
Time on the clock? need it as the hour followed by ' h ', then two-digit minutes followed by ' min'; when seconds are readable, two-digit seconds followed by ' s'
9 h 54 min
